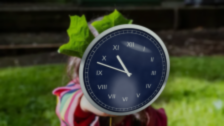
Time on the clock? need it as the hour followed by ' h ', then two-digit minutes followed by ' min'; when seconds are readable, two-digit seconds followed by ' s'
10 h 48 min
